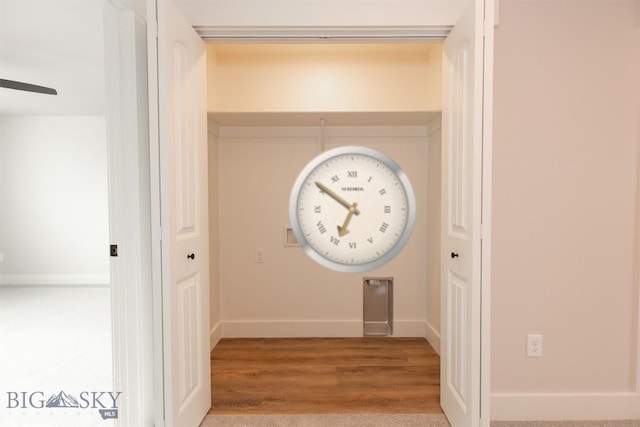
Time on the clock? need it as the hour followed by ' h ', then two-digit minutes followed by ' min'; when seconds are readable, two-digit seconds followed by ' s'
6 h 51 min
